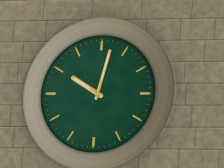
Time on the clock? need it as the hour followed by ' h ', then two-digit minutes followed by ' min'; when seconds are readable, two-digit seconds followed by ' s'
10 h 02 min
